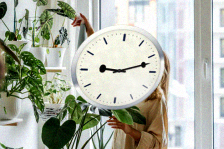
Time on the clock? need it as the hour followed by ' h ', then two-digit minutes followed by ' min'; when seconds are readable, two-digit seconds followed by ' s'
9 h 12 min
